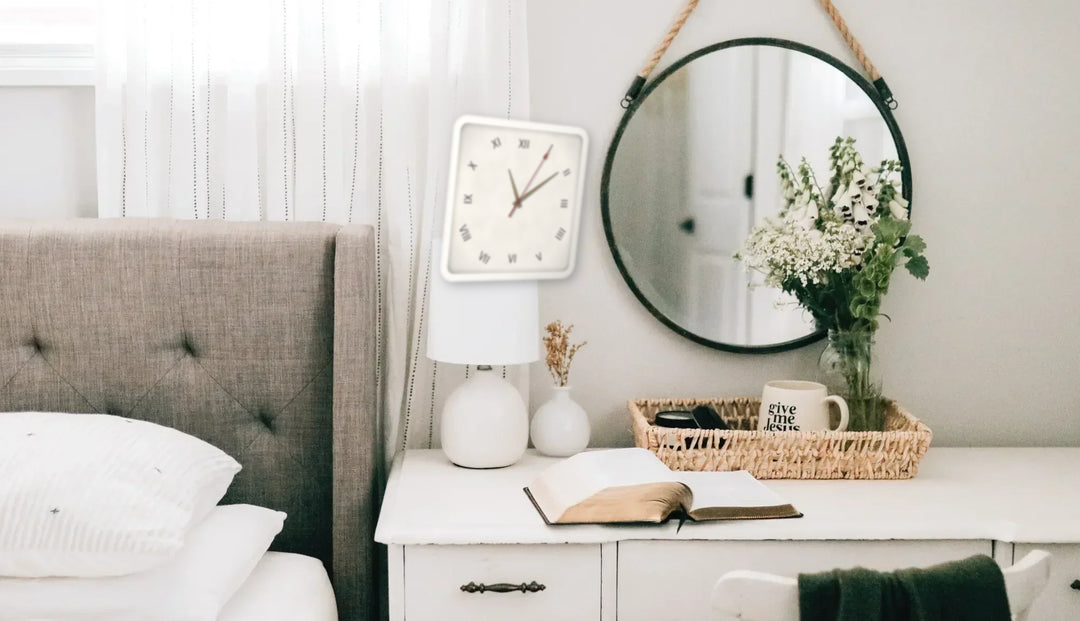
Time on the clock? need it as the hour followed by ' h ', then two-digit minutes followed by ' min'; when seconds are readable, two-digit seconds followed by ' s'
11 h 09 min 05 s
